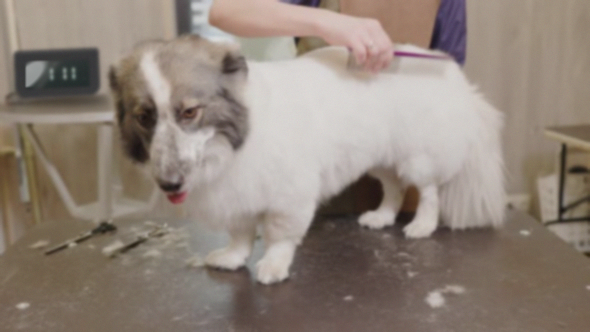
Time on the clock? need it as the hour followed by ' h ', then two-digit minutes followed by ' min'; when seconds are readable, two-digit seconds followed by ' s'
1 h 11 min
